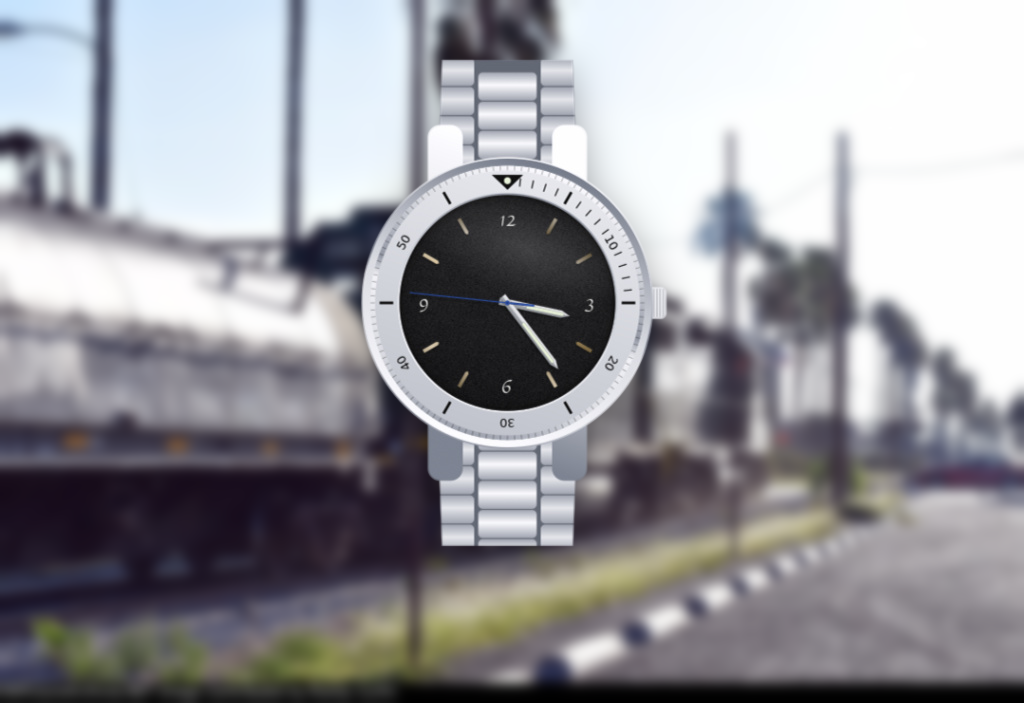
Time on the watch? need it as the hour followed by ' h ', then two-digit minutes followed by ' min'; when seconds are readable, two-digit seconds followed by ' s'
3 h 23 min 46 s
